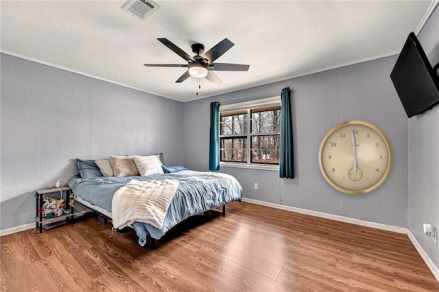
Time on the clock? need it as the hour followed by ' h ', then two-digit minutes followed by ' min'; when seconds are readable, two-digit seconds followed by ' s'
5 h 59 min
